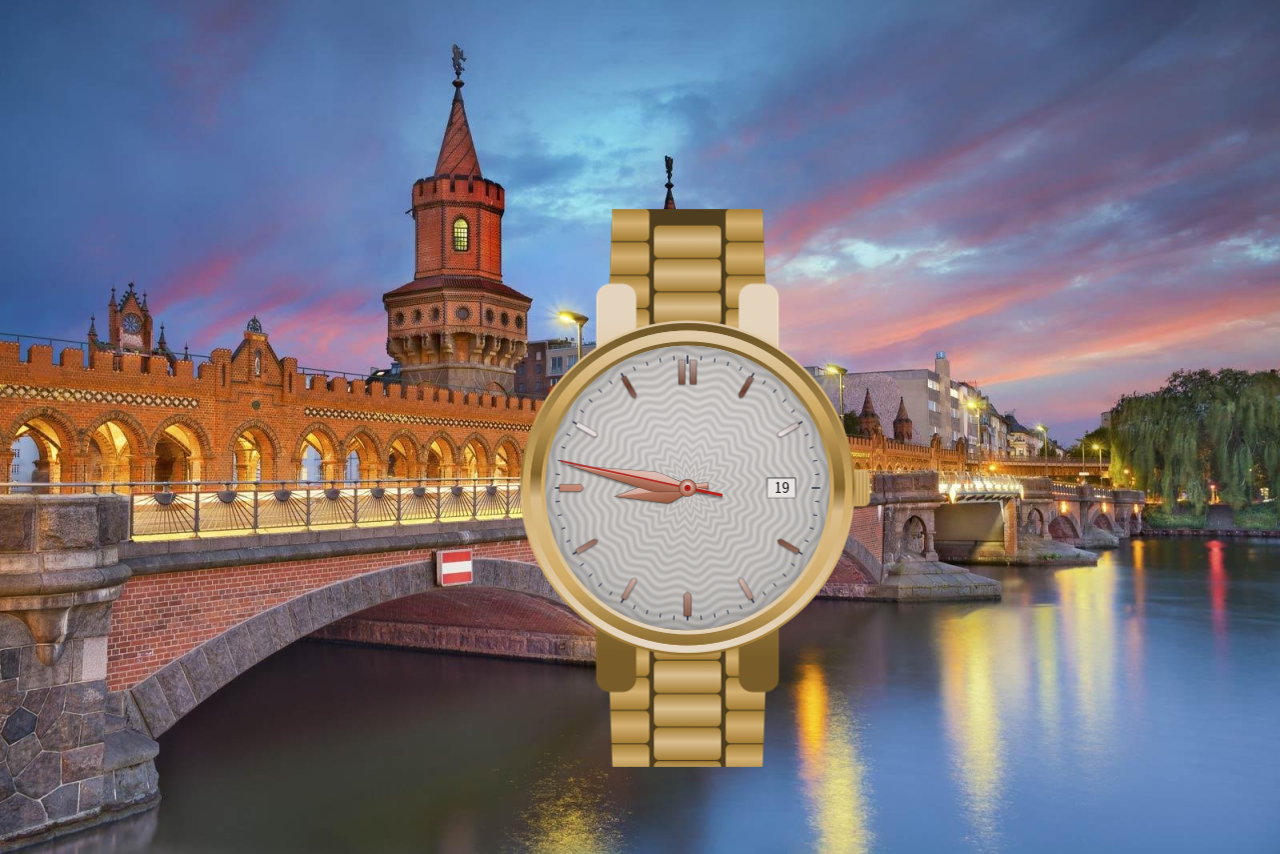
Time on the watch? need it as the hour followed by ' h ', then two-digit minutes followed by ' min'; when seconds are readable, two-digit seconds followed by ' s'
8 h 46 min 47 s
